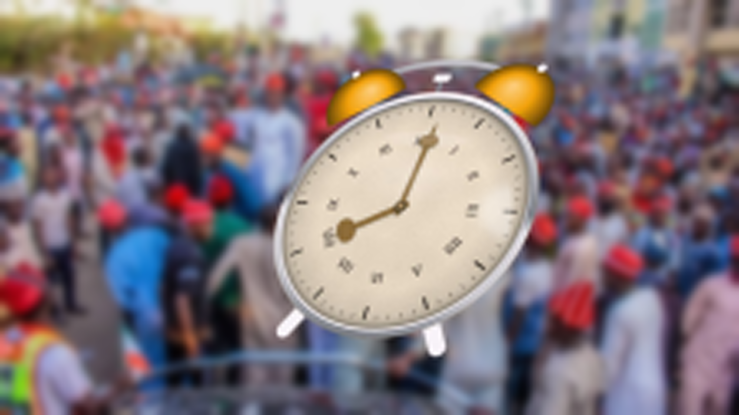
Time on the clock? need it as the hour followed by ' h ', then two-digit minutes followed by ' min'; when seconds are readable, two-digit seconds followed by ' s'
8 h 01 min
